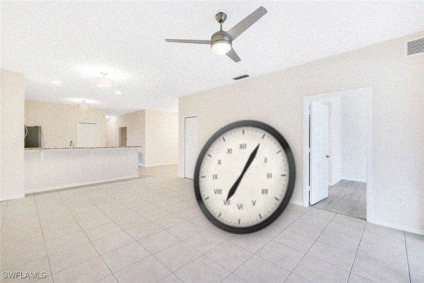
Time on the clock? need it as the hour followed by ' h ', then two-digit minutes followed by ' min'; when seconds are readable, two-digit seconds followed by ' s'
7 h 05 min
